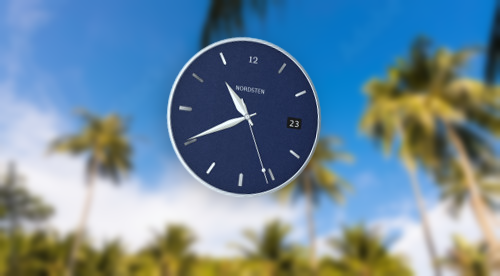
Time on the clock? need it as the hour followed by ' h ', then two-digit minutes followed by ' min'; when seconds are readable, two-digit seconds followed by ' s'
10 h 40 min 26 s
